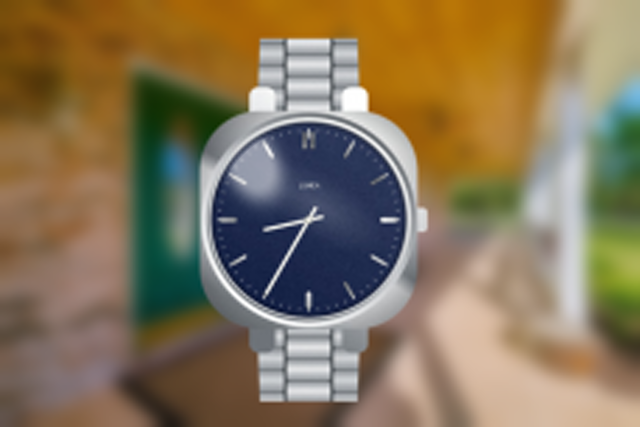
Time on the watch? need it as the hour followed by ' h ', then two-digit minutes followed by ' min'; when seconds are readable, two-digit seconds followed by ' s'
8 h 35 min
